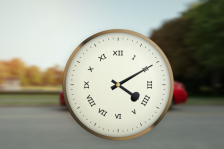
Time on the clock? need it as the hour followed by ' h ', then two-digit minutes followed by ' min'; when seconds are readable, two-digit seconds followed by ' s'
4 h 10 min
